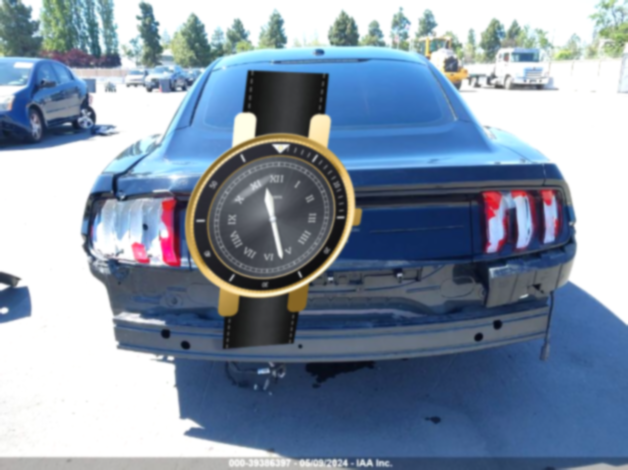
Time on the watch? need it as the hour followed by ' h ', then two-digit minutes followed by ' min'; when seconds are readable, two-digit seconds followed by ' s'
11 h 27 min
